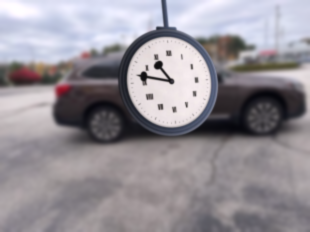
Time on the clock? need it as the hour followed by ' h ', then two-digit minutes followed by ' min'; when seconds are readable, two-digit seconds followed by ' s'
10 h 47 min
